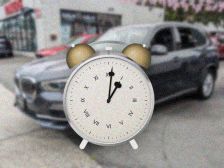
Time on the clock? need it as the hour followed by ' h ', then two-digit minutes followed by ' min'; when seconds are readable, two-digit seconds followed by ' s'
1 h 01 min
